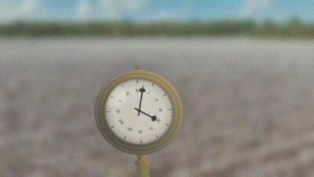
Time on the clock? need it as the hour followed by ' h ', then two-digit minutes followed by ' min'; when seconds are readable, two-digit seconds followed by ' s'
4 h 02 min
